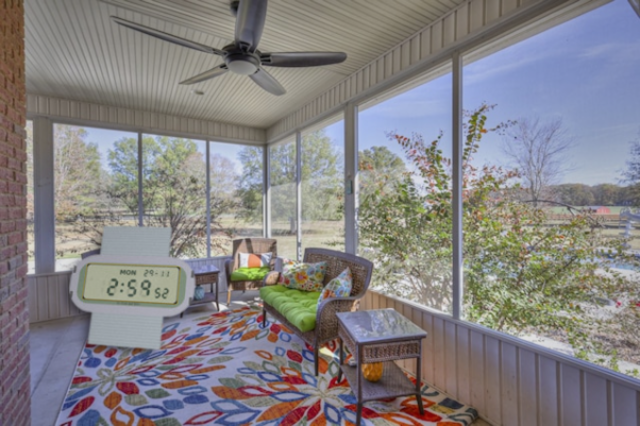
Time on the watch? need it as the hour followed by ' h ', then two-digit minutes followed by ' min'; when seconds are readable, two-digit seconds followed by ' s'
2 h 59 min 52 s
